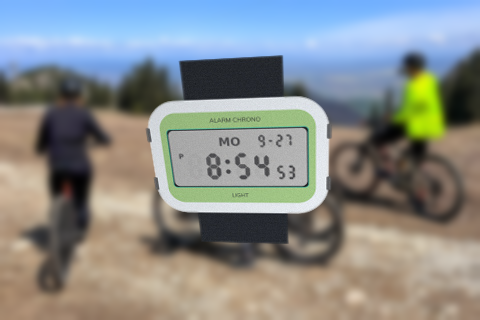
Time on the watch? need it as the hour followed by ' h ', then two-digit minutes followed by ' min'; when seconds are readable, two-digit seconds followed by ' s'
8 h 54 min 53 s
